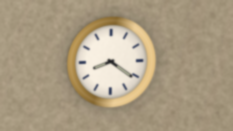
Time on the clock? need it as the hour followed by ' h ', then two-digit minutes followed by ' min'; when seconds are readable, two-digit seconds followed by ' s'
8 h 21 min
